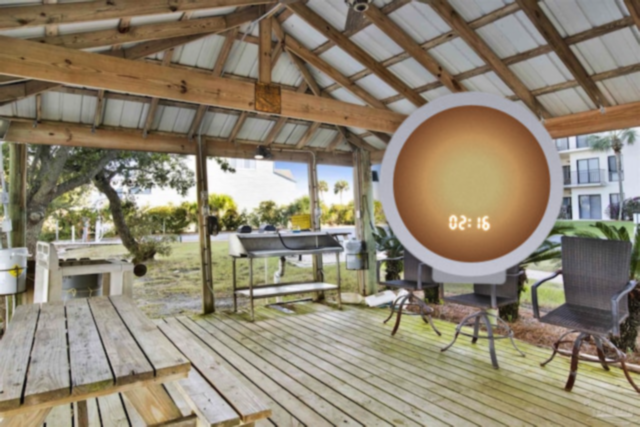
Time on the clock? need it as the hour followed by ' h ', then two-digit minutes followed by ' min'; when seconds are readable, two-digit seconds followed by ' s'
2 h 16 min
